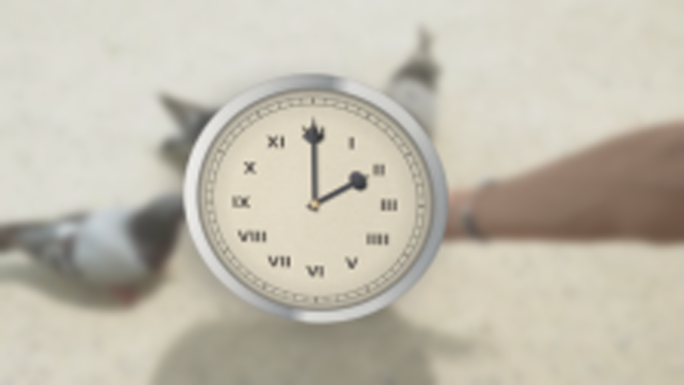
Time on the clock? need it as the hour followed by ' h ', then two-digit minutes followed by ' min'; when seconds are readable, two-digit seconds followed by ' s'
2 h 00 min
